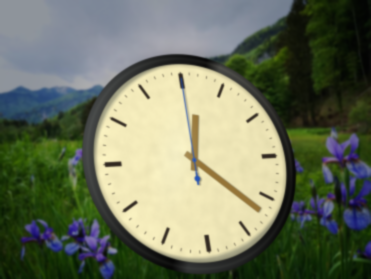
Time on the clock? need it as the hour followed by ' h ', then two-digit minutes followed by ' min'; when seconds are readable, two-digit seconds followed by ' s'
12 h 22 min 00 s
